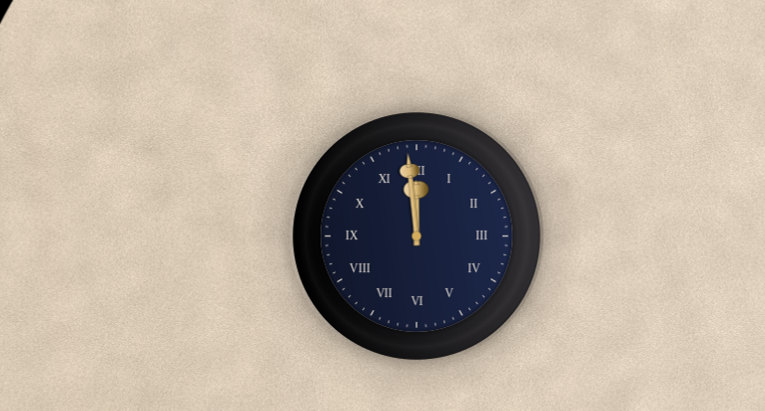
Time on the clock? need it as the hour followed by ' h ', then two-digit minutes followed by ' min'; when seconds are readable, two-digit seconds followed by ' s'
11 h 59 min
